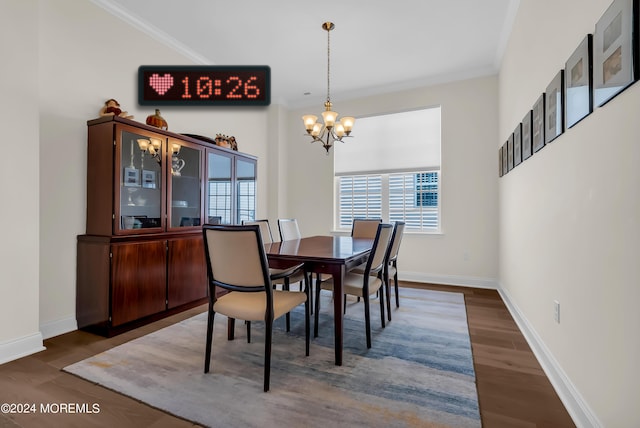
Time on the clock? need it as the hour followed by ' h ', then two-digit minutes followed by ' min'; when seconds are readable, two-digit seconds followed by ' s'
10 h 26 min
